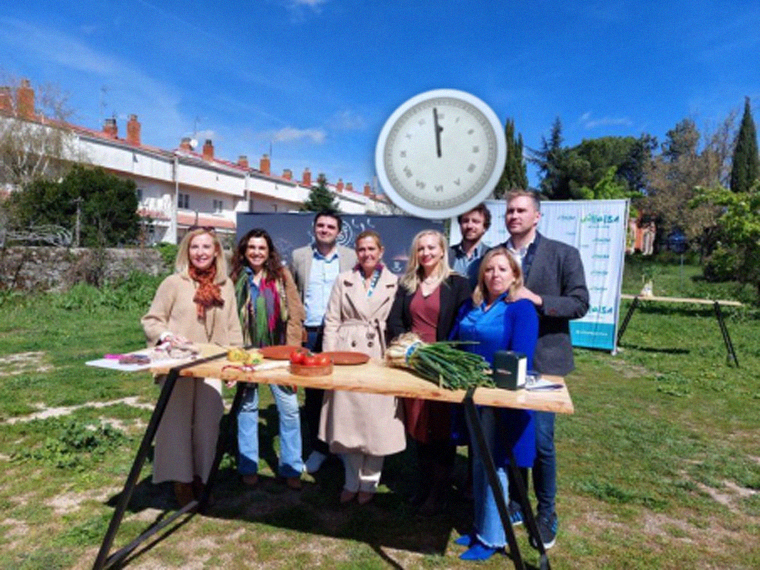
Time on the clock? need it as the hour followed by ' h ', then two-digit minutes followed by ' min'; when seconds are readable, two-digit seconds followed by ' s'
11 h 59 min
